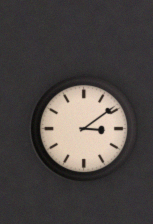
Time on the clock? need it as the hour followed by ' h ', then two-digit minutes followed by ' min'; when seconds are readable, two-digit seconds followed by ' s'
3 h 09 min
